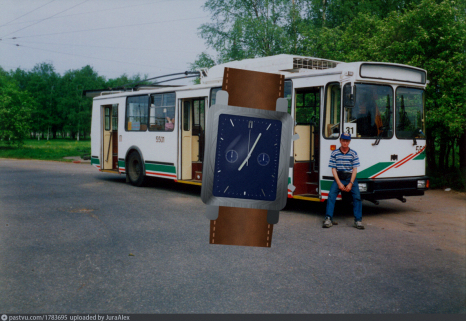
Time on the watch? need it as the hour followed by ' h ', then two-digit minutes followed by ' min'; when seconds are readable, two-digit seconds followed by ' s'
7 h 04 min
